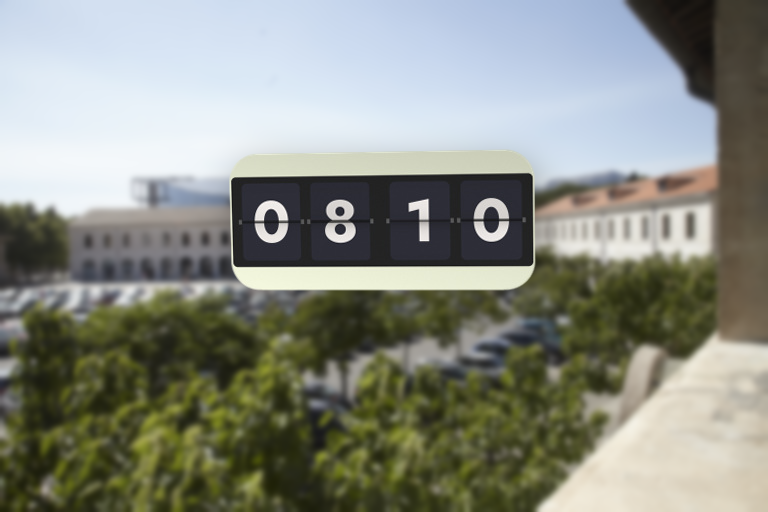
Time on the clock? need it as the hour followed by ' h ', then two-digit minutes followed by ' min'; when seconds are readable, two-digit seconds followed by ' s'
8 h 10 min
